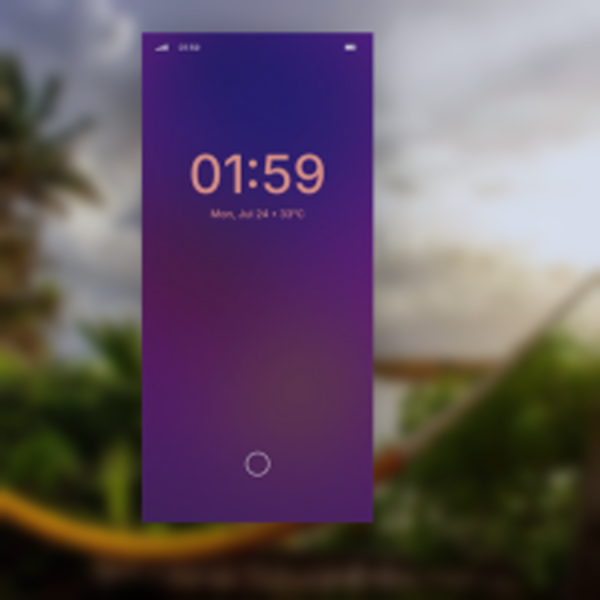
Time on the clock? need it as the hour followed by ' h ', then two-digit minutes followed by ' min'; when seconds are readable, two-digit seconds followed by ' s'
1 h 59 min
